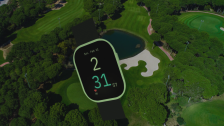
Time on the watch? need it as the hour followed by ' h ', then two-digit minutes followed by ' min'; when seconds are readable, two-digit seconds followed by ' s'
2 h 31 min
